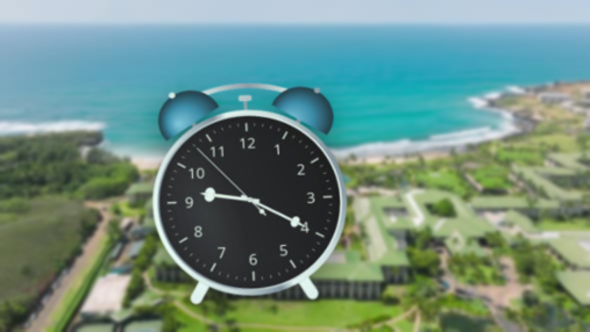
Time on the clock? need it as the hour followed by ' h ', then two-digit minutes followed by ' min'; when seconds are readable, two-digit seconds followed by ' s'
9 h 19 min 53 s
